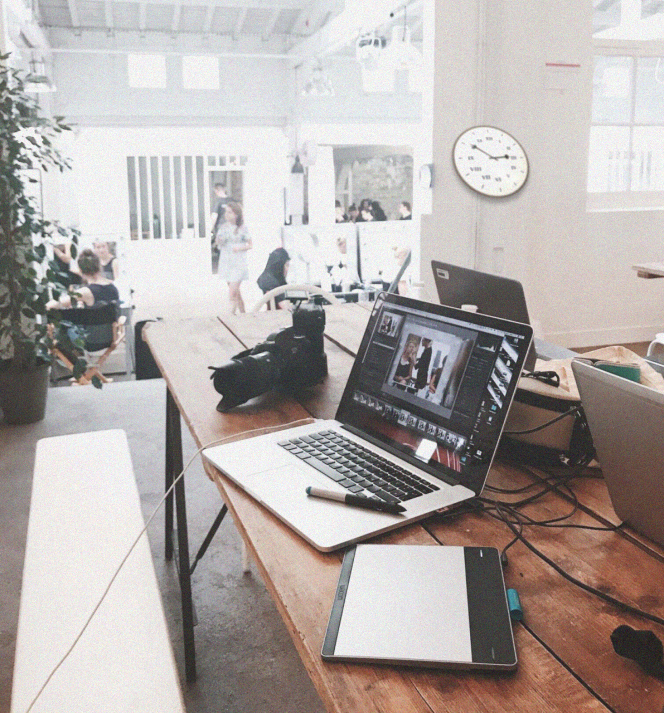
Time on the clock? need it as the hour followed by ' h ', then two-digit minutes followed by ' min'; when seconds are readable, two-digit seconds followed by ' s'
2 h 51 min
